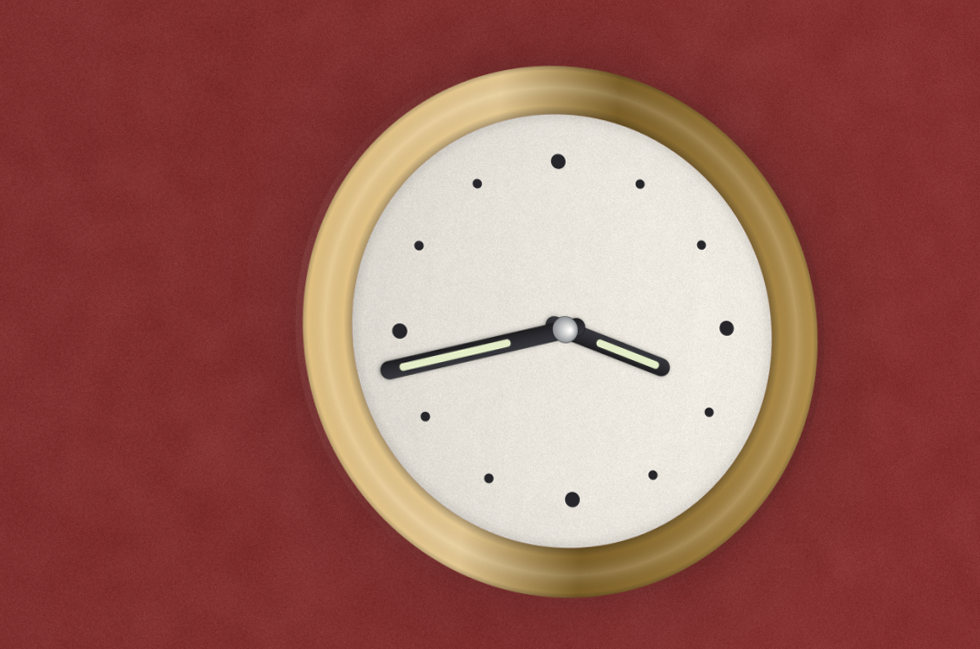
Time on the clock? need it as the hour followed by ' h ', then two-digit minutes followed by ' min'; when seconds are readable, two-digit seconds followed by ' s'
3 h 43 min
